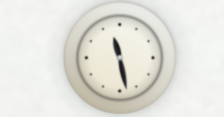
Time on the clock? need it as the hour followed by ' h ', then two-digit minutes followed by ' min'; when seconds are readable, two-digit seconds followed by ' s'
11 h 28 min
